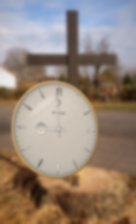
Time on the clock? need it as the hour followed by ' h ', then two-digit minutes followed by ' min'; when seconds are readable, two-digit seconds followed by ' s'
8 h 59 min
